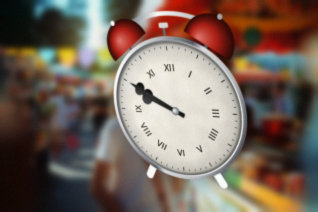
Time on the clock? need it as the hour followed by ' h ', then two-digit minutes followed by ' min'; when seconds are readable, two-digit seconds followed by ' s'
9 h 50 min
